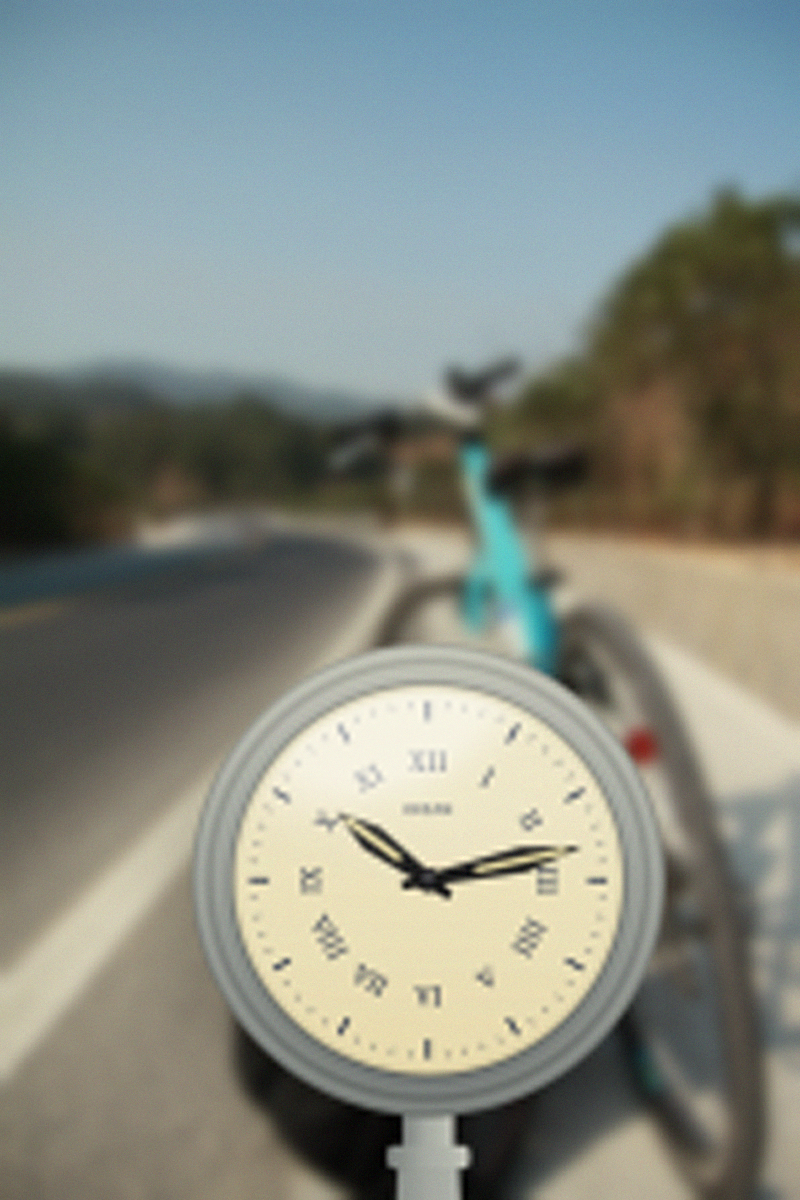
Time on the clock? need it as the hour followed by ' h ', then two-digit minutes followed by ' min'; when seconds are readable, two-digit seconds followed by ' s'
10 h 13 min
